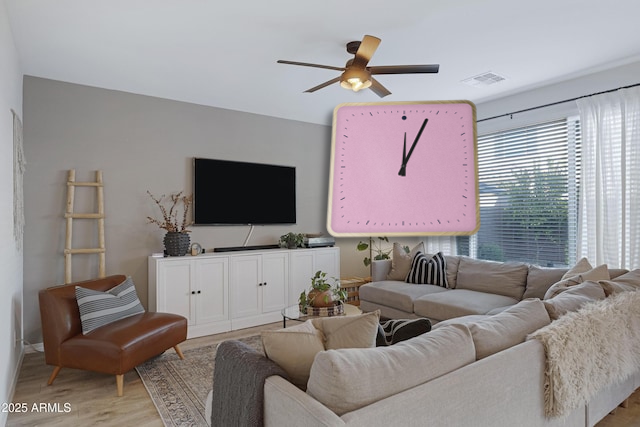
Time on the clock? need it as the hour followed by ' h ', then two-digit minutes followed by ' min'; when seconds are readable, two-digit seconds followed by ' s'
12 h 04 min
